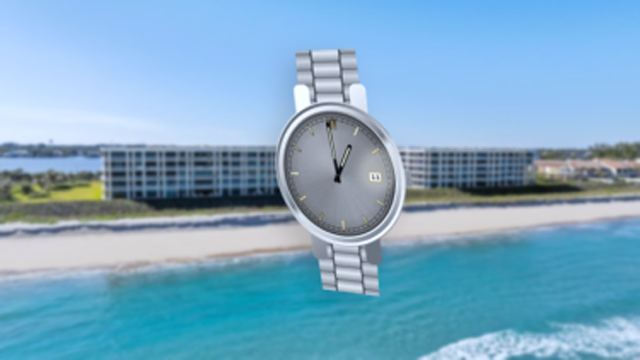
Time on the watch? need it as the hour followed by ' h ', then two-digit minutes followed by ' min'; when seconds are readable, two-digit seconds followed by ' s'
12 h 59 min
